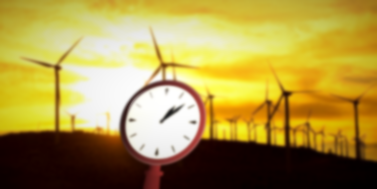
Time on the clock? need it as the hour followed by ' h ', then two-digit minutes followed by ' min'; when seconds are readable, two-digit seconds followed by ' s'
1 h 08 min
